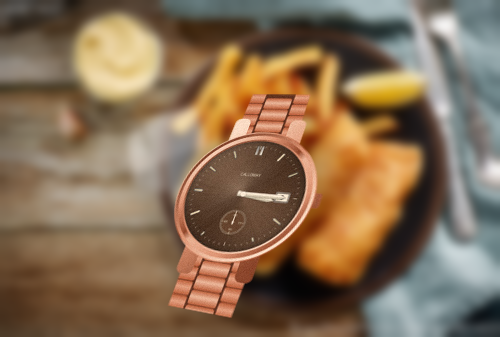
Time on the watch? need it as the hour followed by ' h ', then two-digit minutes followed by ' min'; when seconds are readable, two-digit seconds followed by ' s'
3 h 15 min
